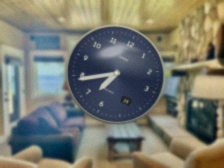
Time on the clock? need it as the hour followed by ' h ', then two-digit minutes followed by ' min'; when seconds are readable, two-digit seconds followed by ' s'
6 h 39 min
